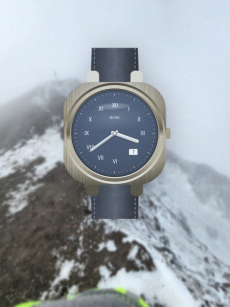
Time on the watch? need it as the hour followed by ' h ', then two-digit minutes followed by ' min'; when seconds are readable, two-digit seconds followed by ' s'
3 h 39 min
